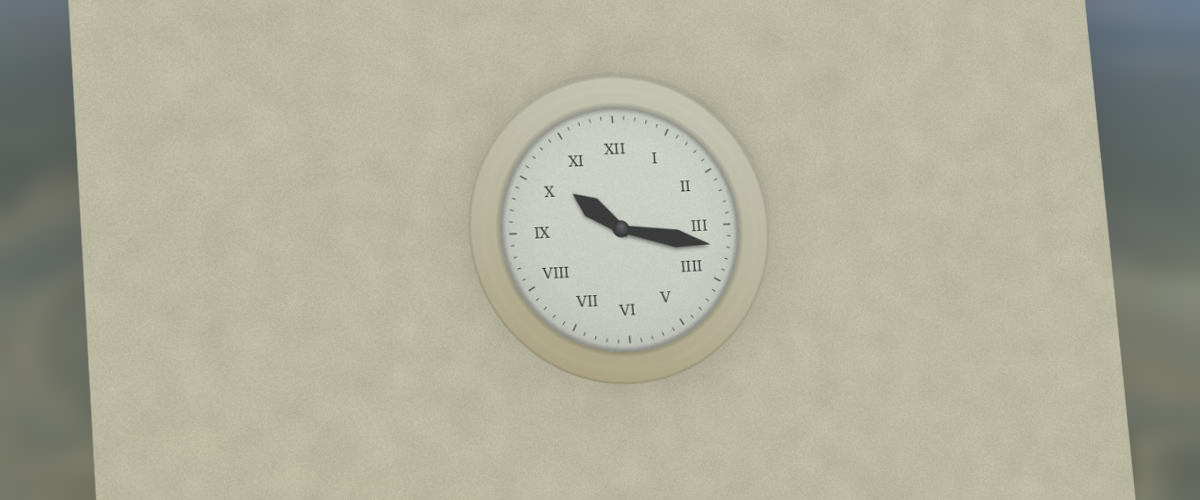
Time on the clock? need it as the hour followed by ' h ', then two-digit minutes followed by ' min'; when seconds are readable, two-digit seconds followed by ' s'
10 h 17 min
